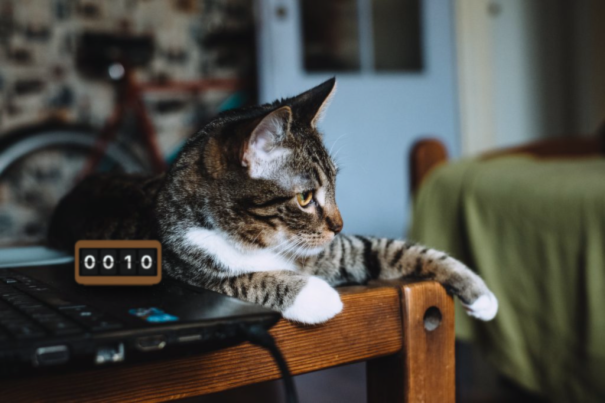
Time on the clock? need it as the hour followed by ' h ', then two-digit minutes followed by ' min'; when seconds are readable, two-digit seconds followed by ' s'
0 h 10 min
